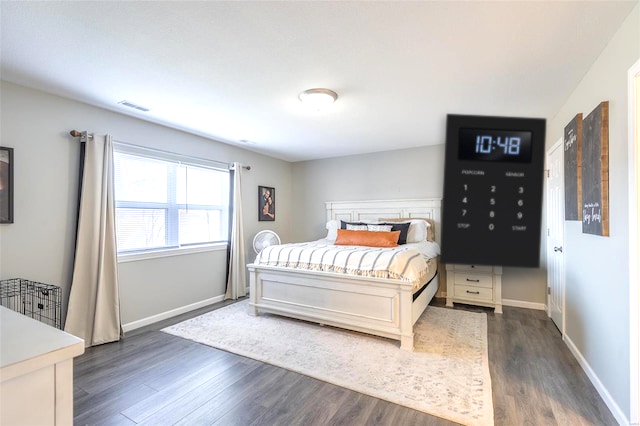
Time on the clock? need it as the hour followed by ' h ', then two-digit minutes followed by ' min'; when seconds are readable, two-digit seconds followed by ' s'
10 h 48 min
